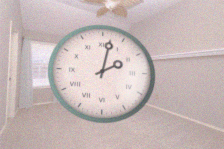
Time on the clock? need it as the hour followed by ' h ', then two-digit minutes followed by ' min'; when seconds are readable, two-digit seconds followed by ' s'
2 h 02 min
